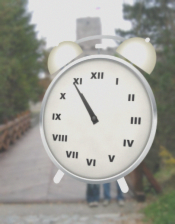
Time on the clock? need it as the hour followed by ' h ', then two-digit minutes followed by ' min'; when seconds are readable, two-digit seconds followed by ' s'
10 h 54 min
